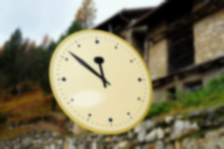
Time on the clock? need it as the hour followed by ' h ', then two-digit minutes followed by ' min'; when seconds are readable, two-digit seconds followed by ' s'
11 h 52 min
